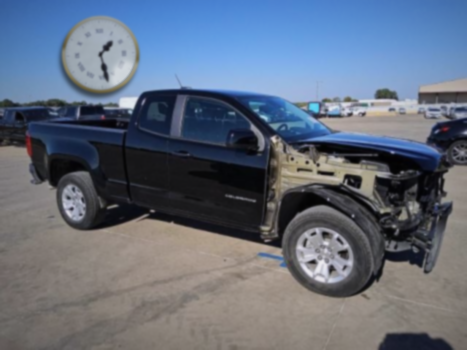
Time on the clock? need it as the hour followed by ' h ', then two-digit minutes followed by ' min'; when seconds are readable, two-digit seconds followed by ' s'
1 h 28 min
